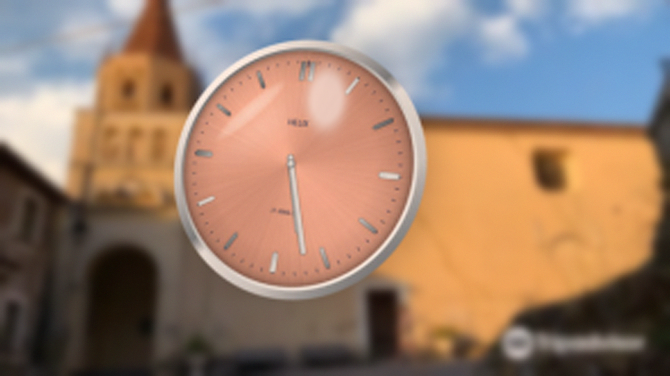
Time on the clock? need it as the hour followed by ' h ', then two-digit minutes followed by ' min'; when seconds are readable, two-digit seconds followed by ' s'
5 h 27 min
